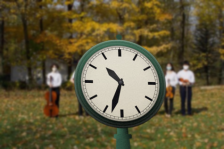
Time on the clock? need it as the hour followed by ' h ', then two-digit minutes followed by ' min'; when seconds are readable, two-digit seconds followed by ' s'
10 h 33 min
